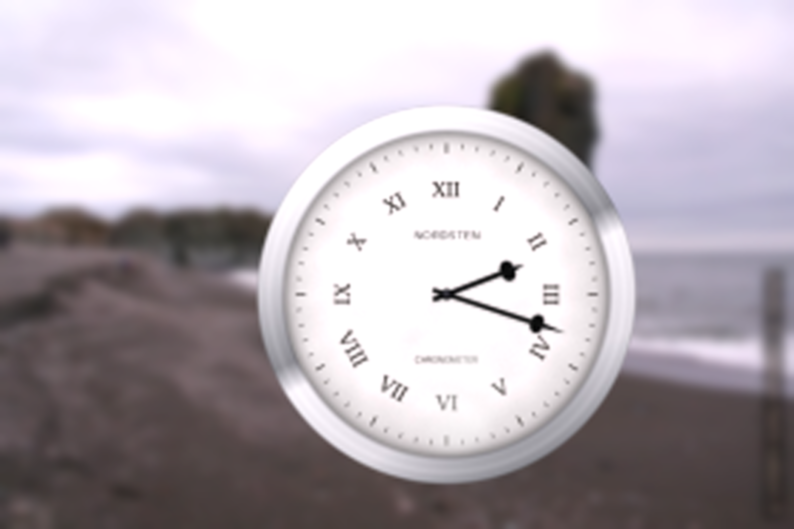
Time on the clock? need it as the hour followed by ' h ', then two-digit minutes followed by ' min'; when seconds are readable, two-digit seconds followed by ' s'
2 h 18 min
